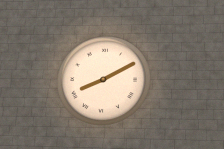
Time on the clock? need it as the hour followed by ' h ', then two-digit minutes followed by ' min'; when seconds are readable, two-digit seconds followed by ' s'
8 h 10 min
